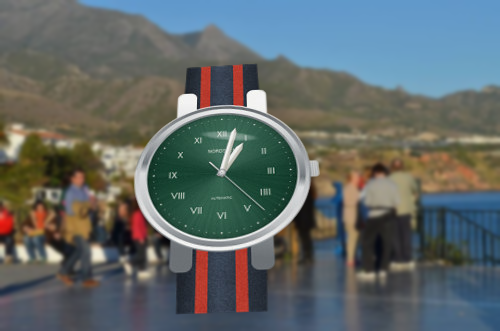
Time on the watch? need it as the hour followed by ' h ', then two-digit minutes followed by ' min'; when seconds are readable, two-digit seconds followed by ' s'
1 h 02 min 23 s
